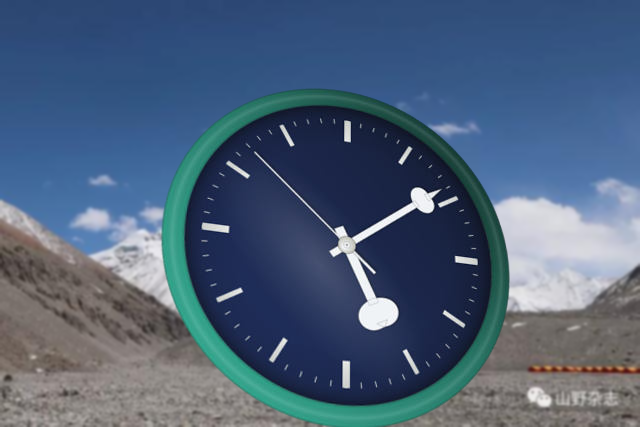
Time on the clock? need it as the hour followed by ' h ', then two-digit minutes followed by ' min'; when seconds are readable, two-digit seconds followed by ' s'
5 h 08 min 52 s
